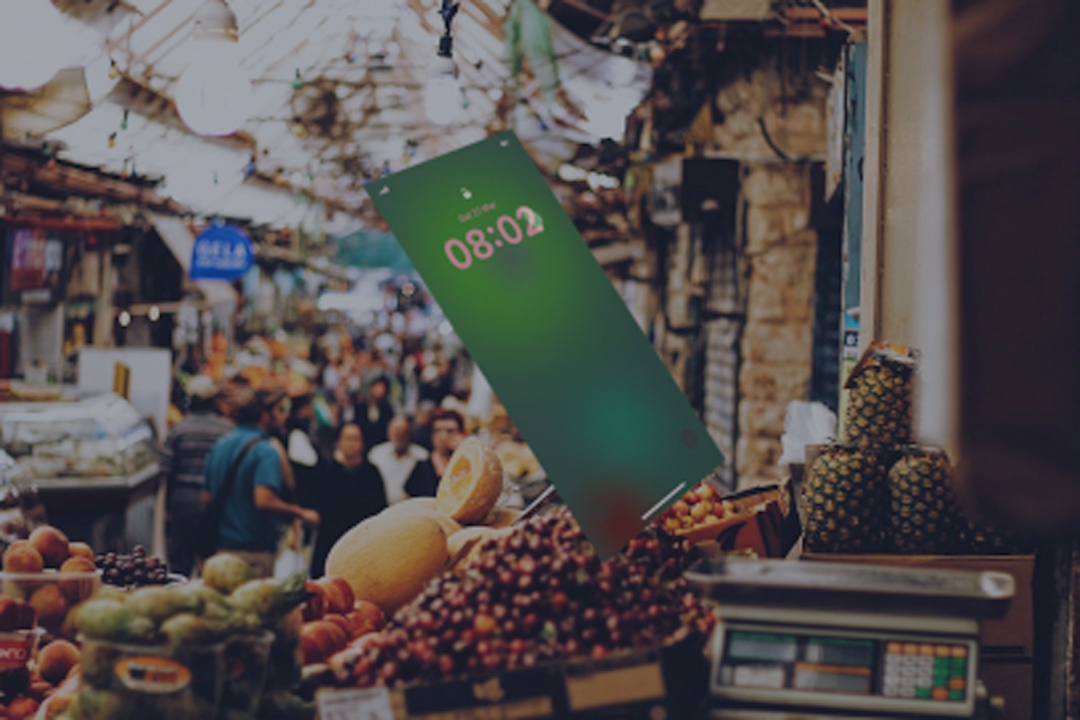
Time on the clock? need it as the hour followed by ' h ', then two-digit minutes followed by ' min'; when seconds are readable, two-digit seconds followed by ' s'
8 h 02 min
